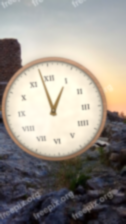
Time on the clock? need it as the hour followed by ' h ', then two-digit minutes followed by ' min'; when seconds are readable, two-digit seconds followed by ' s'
12 h 58 min
